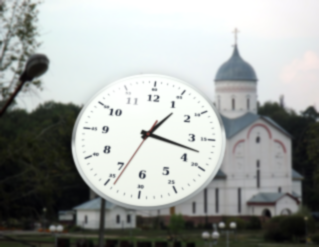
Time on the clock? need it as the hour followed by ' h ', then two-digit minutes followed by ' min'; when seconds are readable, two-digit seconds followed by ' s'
1 h 17 min 34 s
